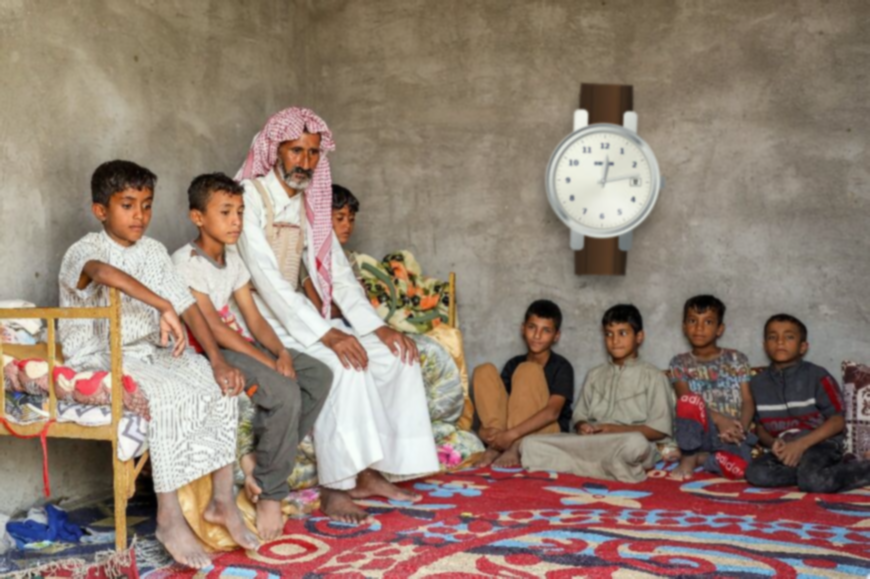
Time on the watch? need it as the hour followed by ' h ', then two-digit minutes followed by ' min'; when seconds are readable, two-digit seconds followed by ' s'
12 h 13 min
